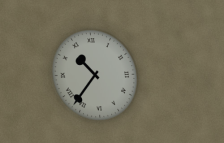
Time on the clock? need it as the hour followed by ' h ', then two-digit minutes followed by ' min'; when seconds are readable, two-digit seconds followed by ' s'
10 h 37 min
